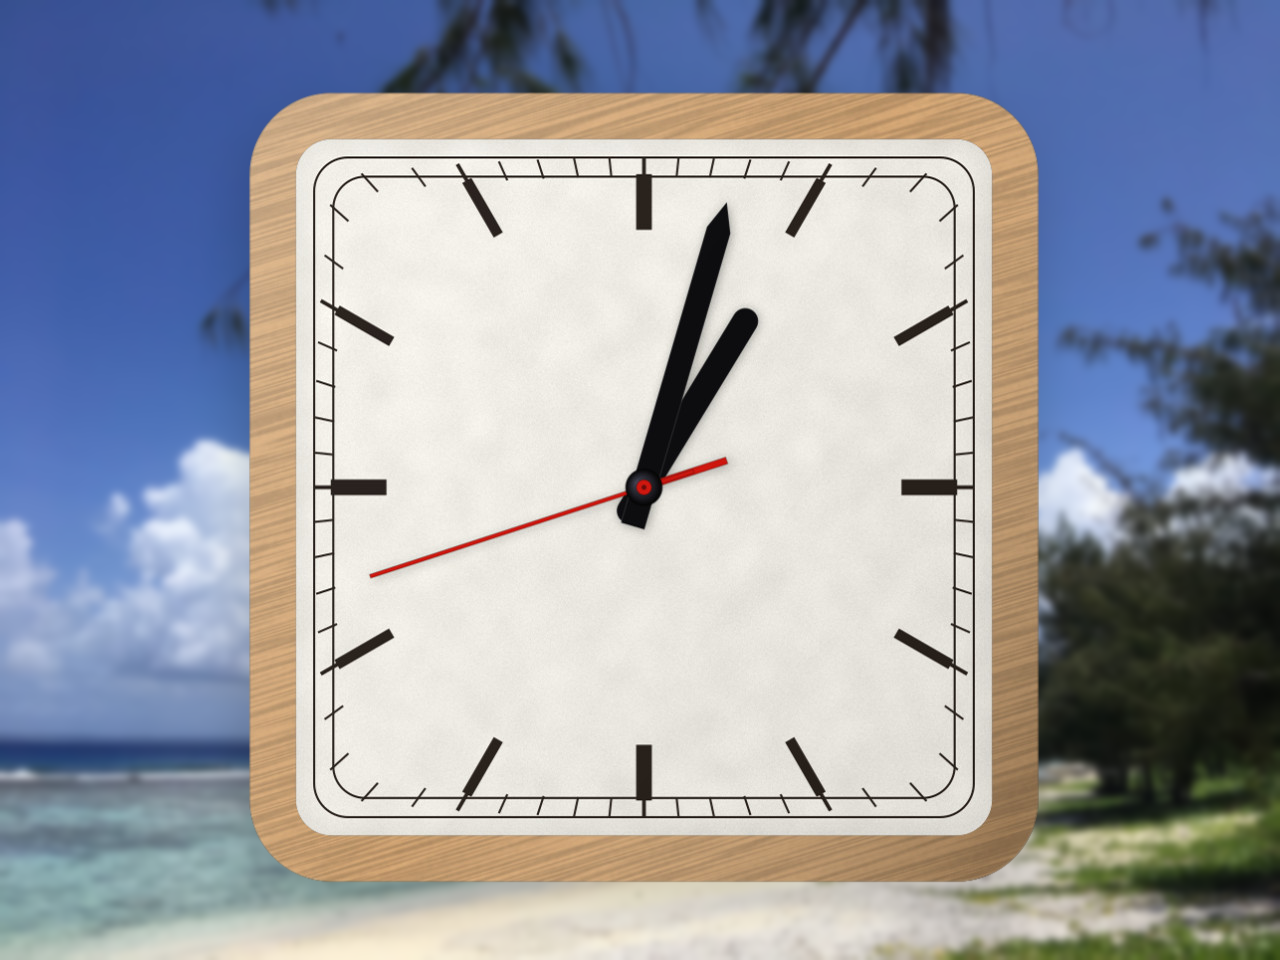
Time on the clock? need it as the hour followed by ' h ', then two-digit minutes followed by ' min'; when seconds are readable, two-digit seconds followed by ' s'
1 h 02 min 42 s
